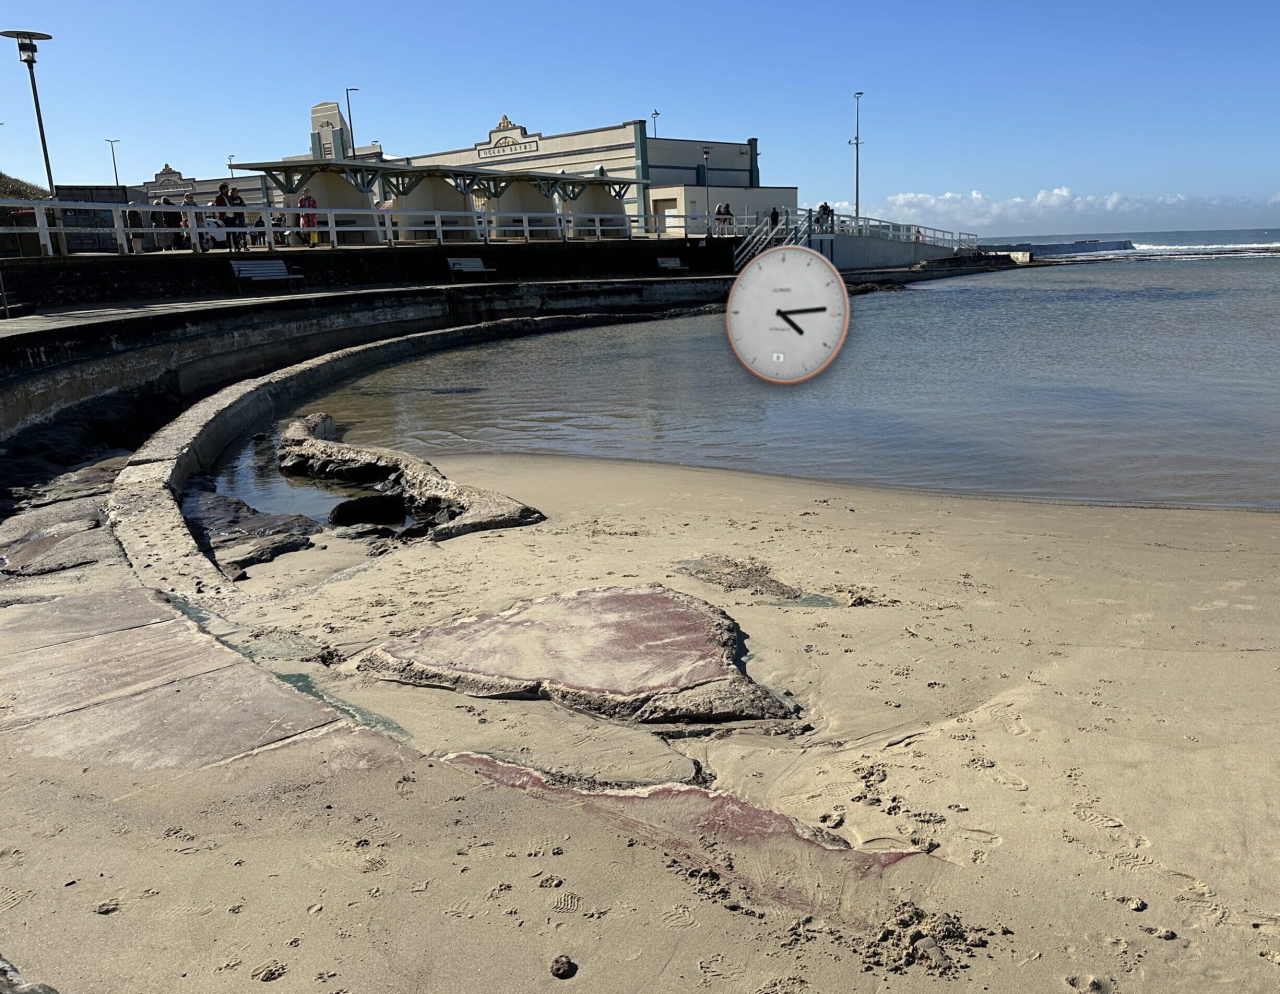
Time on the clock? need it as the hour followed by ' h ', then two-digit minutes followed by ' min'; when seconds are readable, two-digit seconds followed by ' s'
4 h 14 min
